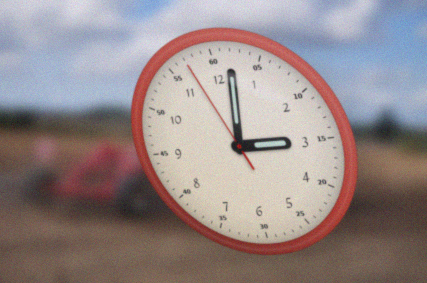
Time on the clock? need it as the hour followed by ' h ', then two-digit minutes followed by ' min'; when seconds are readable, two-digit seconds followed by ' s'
3 h 01 min 57 s
